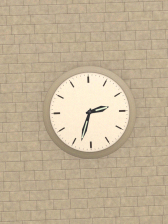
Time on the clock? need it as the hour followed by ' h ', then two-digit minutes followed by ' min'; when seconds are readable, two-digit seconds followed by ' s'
2 h 33 min
